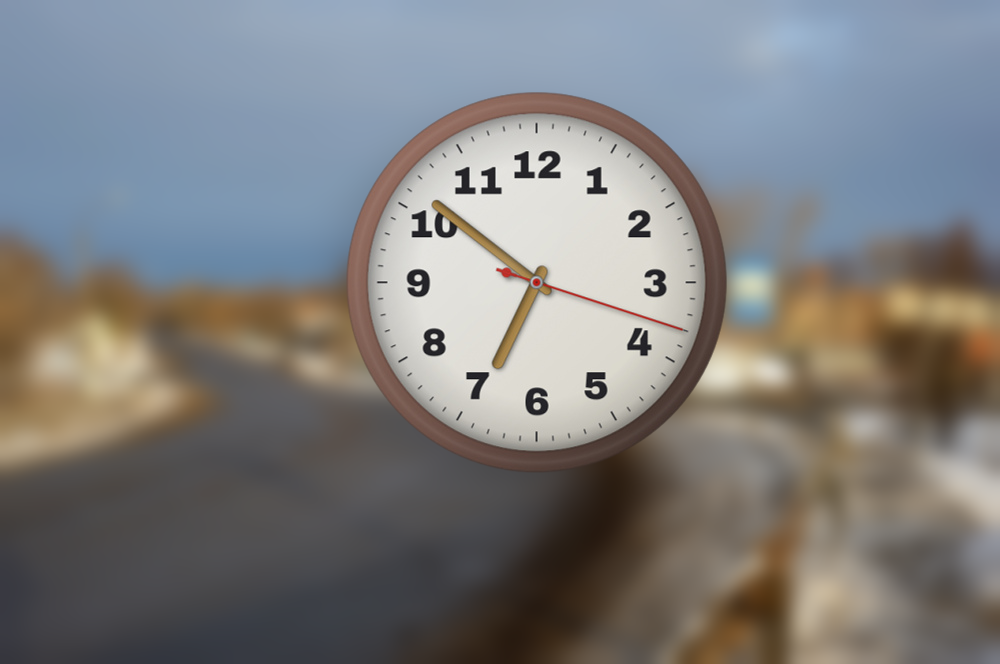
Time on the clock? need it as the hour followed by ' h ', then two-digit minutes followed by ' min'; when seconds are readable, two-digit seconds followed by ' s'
6 h 51 min 18 s
